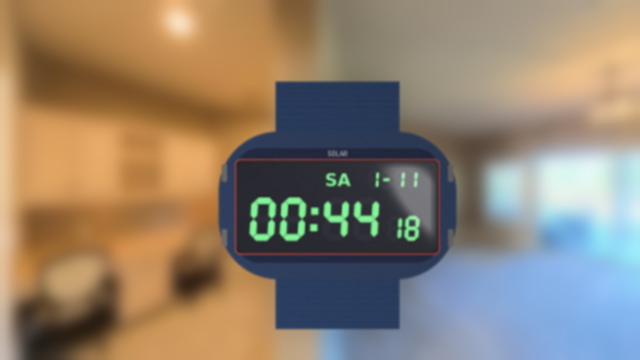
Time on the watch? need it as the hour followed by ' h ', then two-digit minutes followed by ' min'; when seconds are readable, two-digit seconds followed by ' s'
0 h 44 min 18 s
